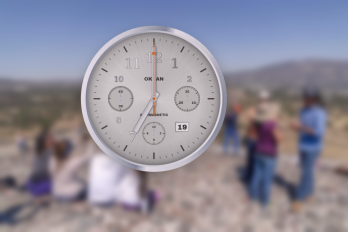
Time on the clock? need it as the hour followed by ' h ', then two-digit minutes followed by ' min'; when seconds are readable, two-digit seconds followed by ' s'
7 h 00 min
